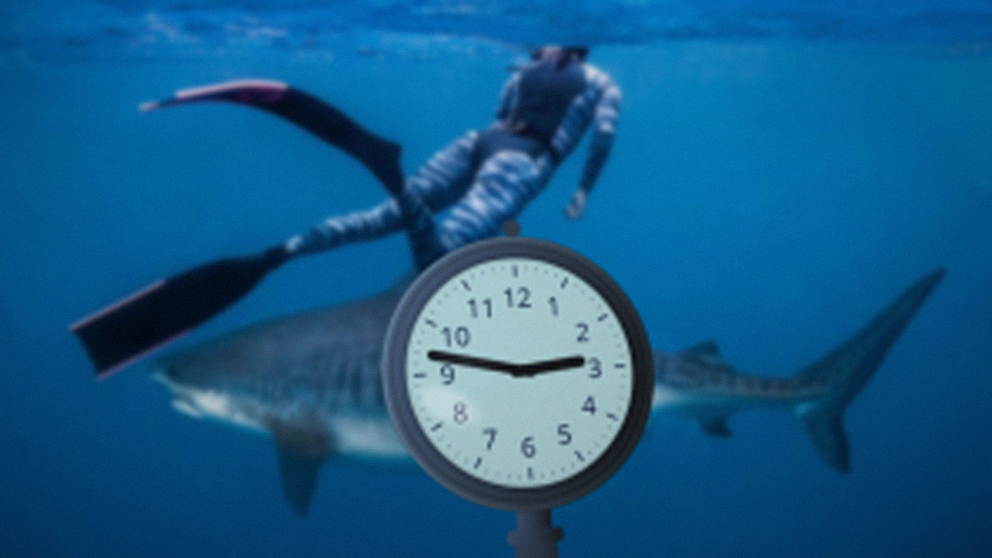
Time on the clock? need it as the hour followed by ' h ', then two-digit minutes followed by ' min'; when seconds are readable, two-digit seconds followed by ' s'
2 h 47 min
